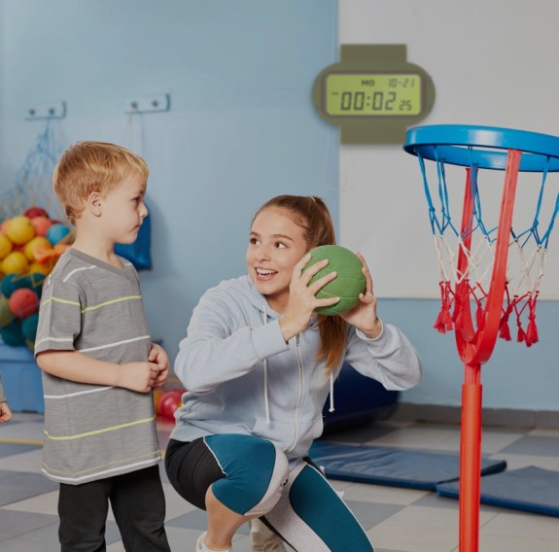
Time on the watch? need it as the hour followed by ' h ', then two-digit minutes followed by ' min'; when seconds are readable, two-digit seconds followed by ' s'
0 h 02 min
